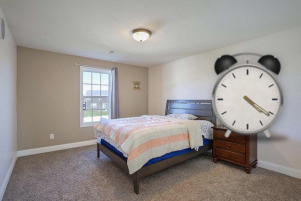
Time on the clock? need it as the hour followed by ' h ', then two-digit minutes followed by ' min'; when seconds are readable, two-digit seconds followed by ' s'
4 h 21 min
